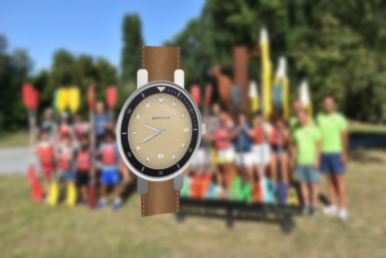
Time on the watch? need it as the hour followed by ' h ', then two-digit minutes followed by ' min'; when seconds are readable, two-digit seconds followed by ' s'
9 h 41 min
